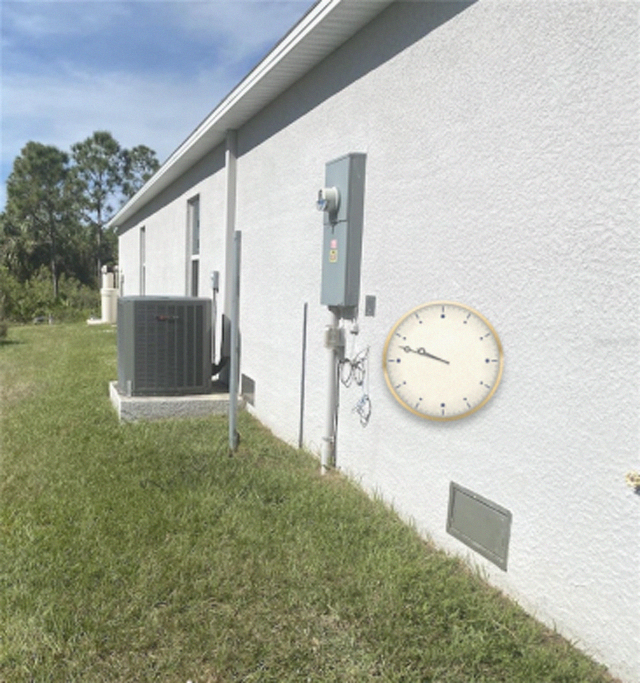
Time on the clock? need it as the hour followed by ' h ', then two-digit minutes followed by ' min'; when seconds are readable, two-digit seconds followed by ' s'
9 h 48 min
